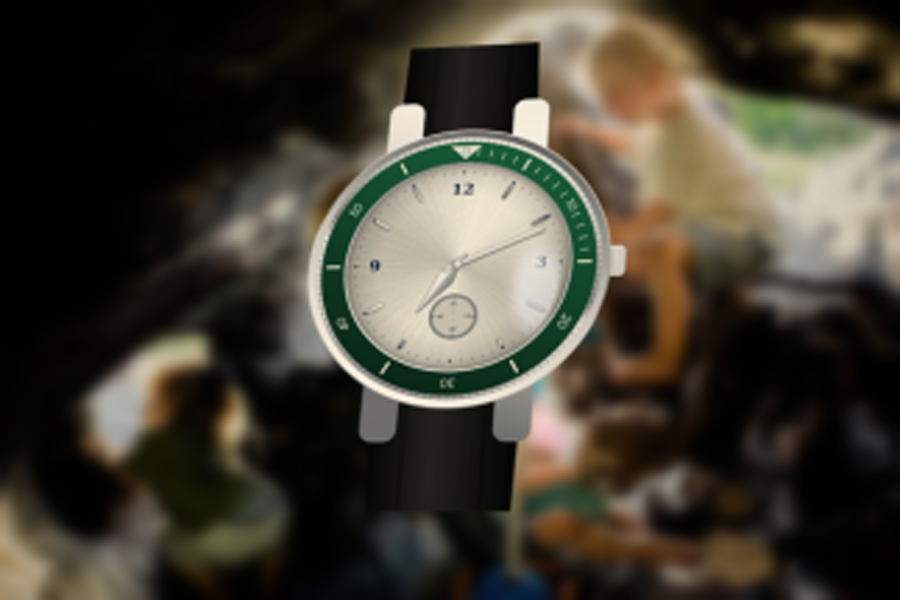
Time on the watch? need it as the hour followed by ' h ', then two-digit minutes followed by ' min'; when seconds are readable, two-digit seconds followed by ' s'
7 h 11 min
